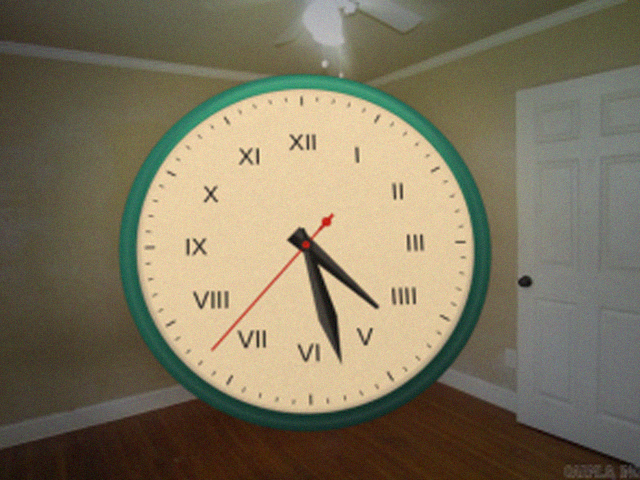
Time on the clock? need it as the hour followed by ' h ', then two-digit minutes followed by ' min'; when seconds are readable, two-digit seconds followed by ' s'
4 h 27 min 37 s
